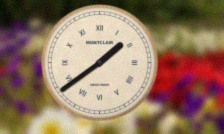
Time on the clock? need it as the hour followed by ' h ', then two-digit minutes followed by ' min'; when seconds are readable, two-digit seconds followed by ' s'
1 h 39 min
